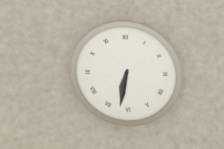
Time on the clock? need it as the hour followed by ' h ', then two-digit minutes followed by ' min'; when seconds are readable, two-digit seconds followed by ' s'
6 h 32 min
